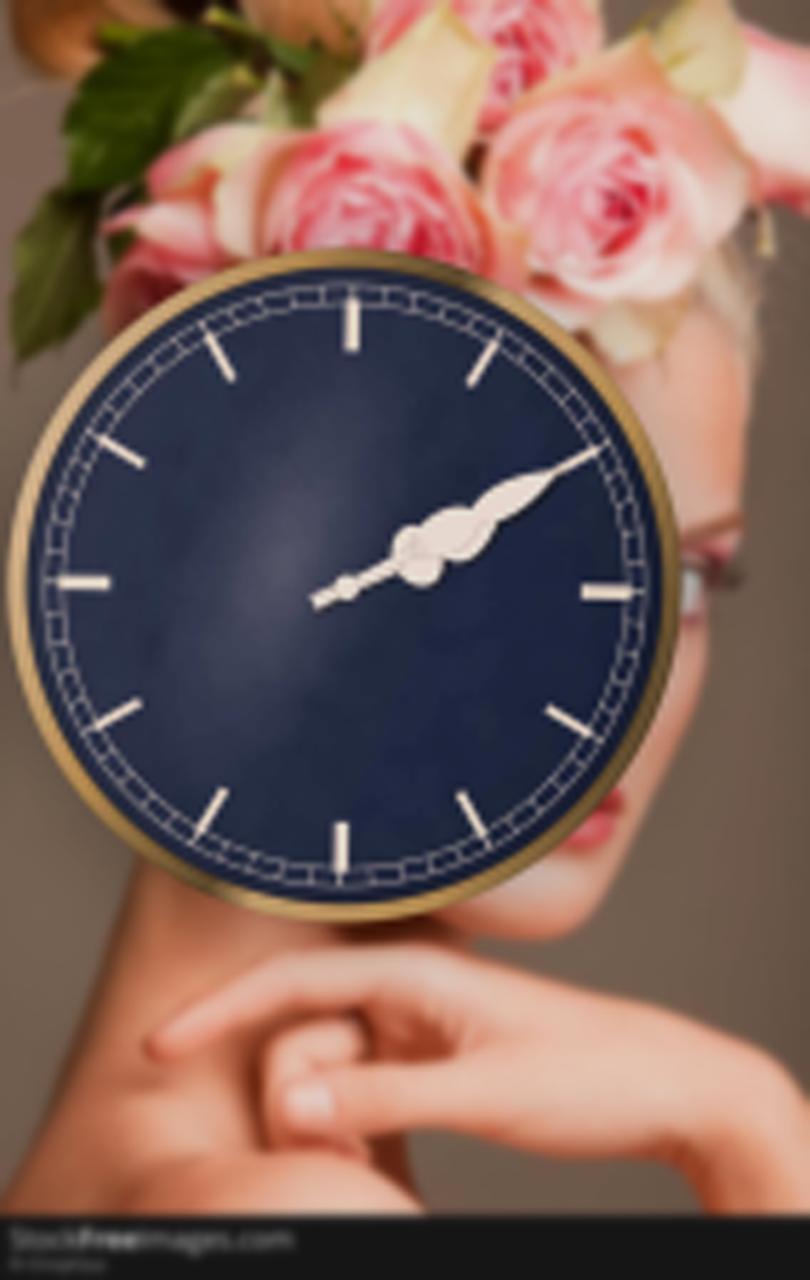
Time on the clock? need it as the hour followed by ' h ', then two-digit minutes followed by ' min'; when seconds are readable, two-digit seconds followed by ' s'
2 h 10 min
